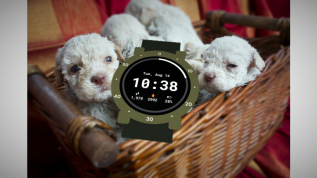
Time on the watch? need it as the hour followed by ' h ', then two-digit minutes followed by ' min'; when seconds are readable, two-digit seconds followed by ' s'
10 h 38 min
